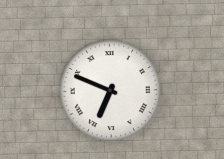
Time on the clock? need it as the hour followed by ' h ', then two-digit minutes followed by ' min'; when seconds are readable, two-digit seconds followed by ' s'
6 h 49 min
